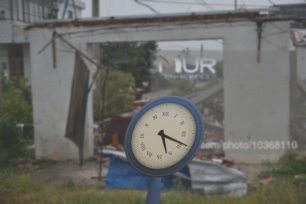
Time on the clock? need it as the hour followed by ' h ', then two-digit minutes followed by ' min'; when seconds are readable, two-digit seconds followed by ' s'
5 h 19 min
